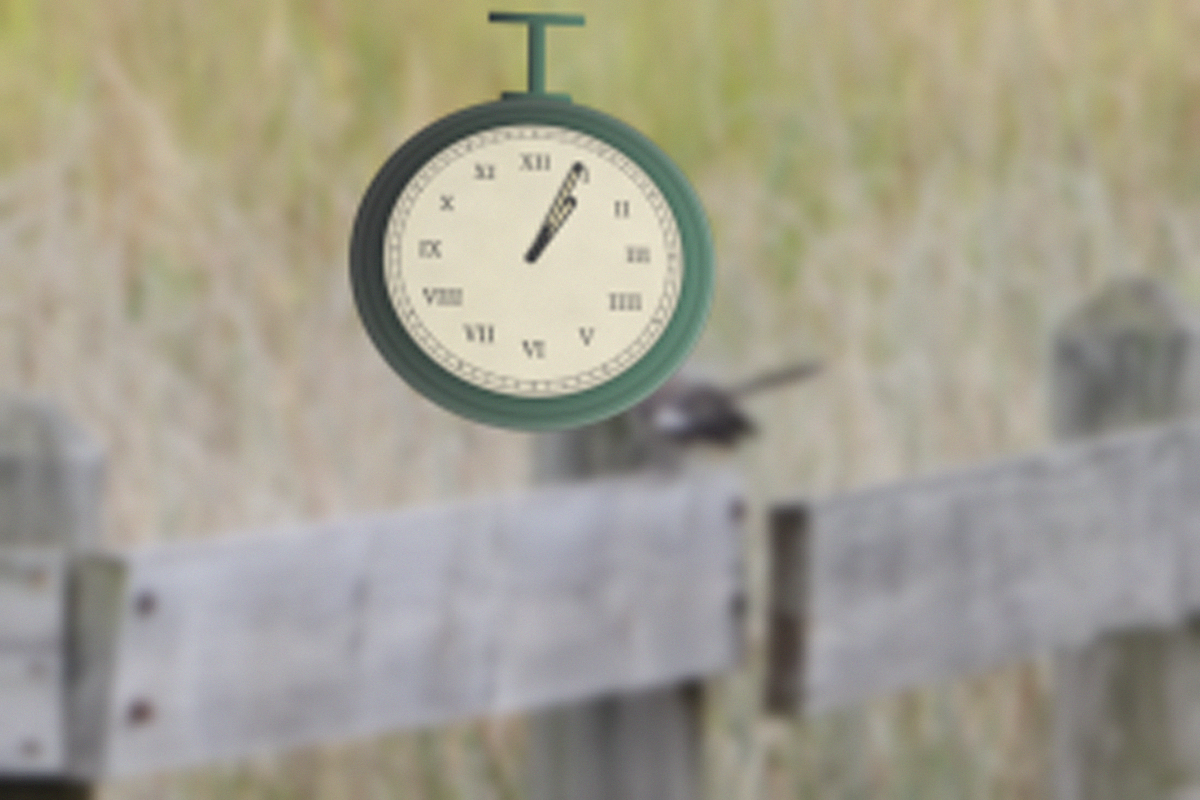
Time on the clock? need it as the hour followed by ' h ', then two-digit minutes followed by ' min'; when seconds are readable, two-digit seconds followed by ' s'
1 h 04 min
